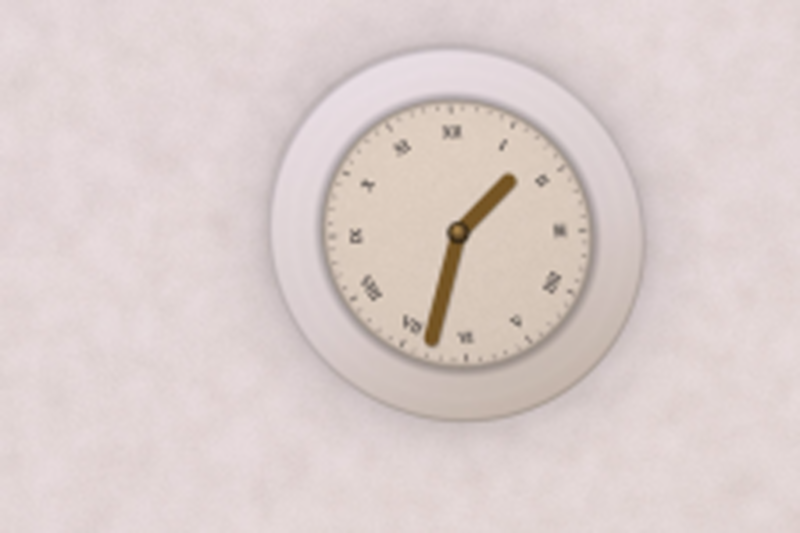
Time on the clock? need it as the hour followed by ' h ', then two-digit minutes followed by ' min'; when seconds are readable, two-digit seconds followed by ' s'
1 h 33 min
